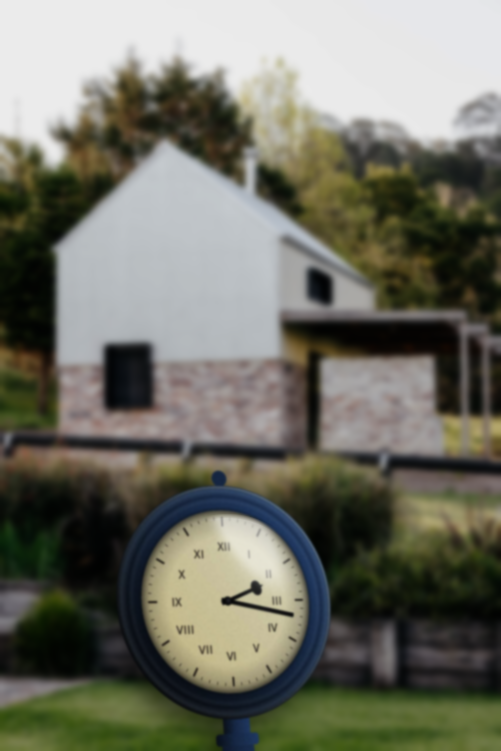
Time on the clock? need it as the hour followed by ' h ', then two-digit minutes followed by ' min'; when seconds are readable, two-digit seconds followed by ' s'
2 h 17 min
